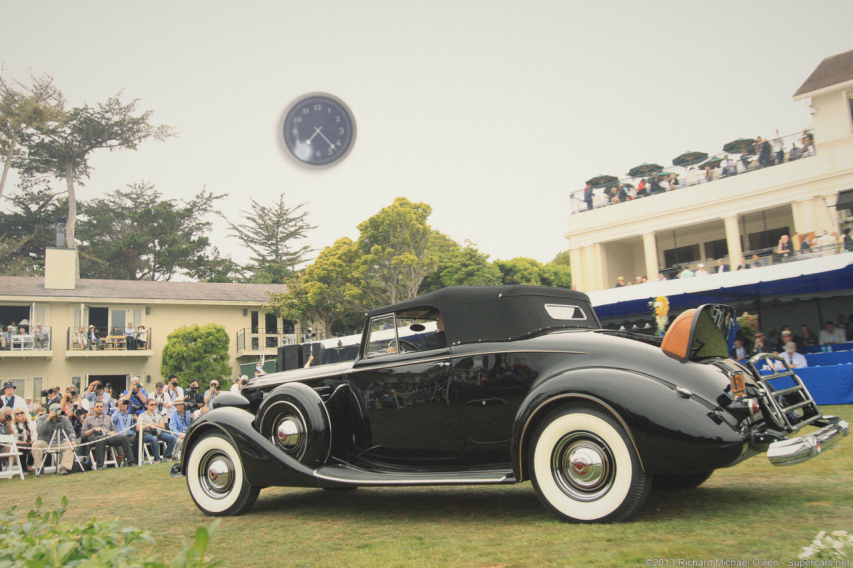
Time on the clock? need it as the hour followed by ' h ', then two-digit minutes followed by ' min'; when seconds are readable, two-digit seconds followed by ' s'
7 h 23 min
